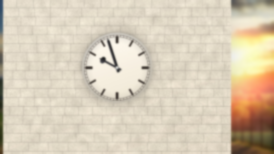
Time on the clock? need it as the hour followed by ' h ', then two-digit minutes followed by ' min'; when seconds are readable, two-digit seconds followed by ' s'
9 h 57 min
